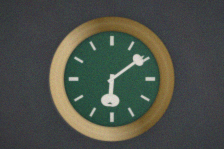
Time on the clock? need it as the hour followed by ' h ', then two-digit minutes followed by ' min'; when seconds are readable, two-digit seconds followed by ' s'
6 h 09 min
